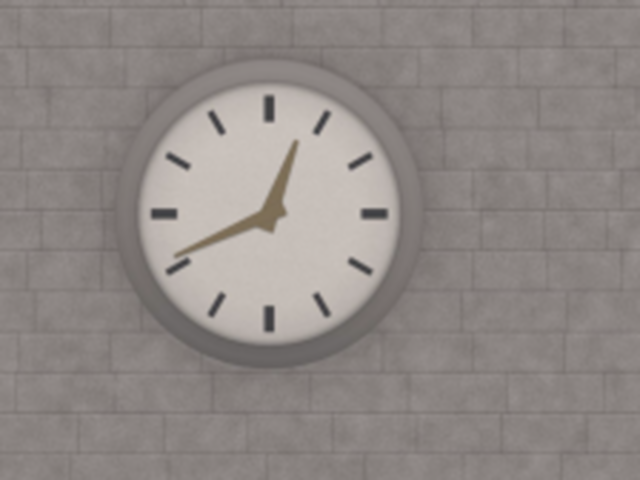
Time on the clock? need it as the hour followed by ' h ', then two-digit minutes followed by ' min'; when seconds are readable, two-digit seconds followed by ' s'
12 h 41 min
